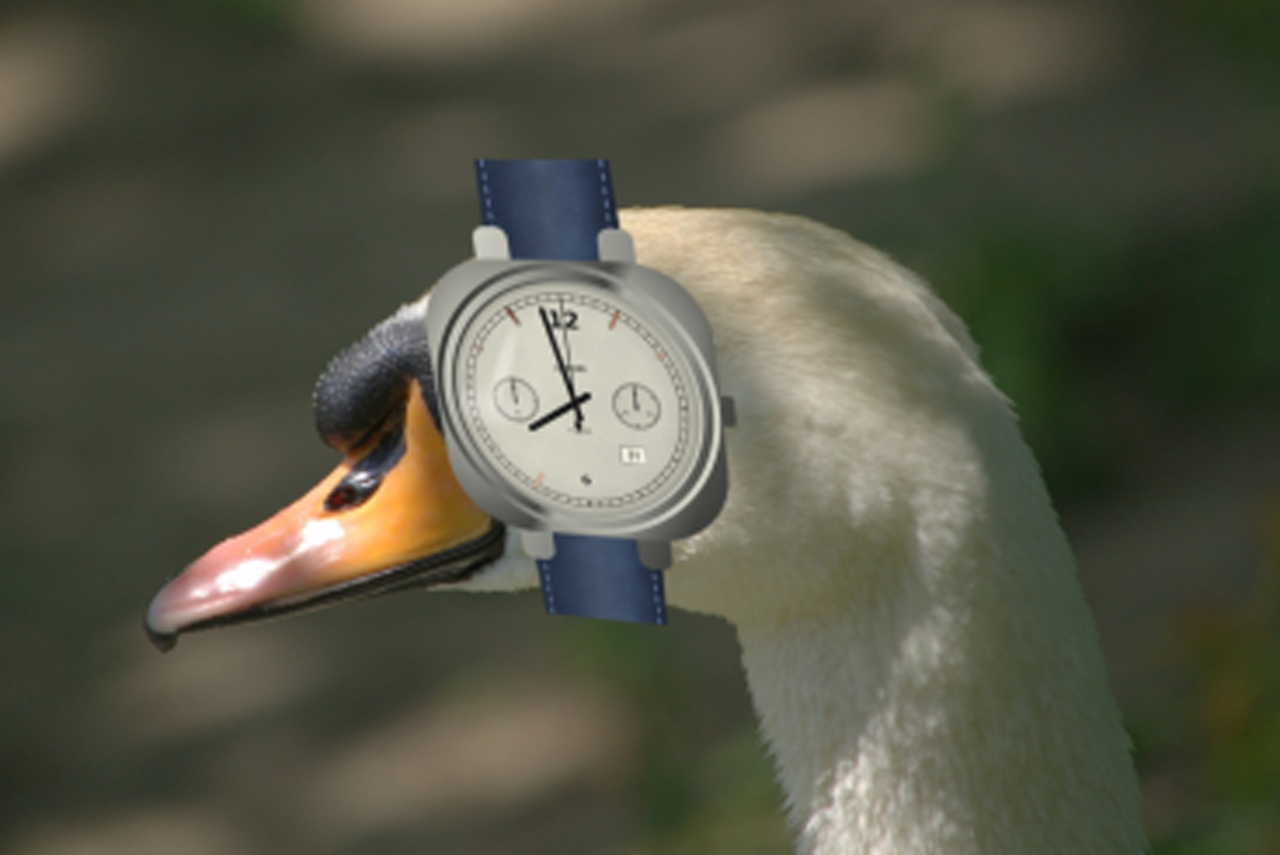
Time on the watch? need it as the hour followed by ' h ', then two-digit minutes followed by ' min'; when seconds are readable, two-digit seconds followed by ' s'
7 h 58 min
